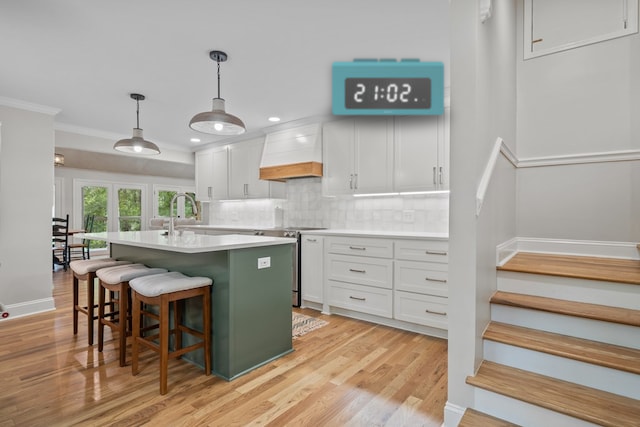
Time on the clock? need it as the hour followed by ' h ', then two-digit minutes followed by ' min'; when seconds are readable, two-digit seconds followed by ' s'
21 h 02 min
